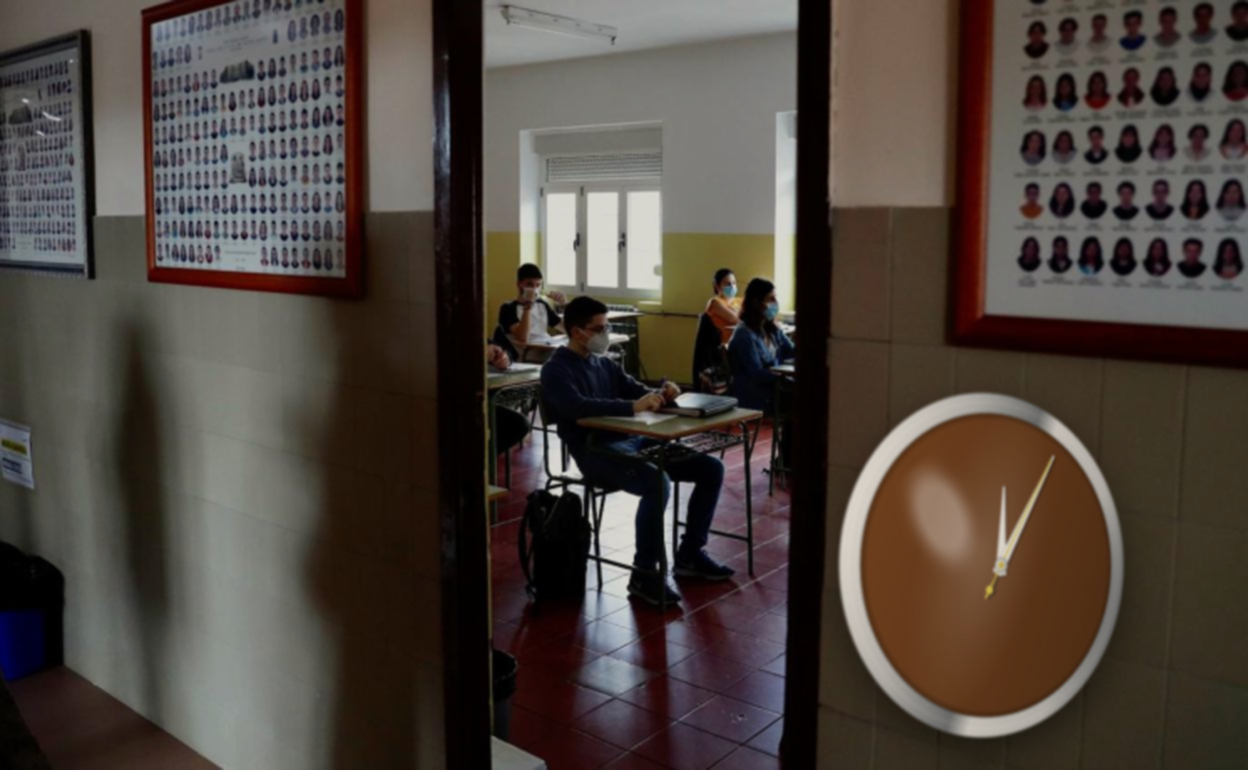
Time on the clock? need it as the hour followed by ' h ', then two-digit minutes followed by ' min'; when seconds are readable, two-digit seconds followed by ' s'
12 h 05 min 05 s
